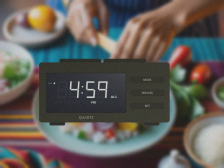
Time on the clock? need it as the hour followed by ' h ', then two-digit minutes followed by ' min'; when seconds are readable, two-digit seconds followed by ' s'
4 h 59 min
